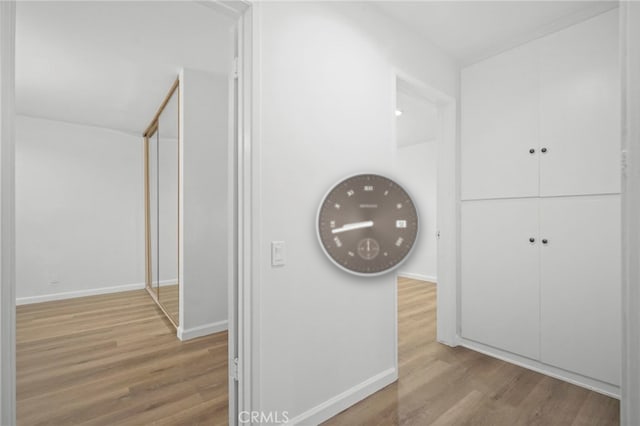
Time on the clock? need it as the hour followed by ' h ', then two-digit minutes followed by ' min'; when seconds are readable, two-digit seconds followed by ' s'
8 h 43 min
